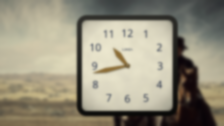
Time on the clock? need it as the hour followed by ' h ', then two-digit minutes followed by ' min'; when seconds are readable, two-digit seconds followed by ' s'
10 h 43 min
